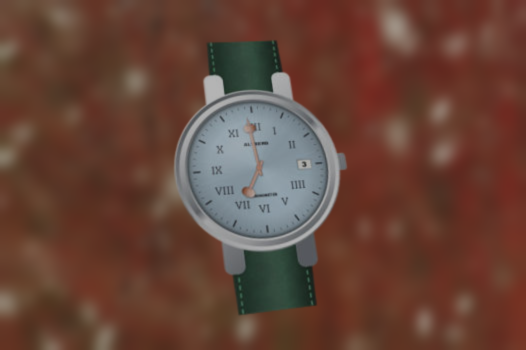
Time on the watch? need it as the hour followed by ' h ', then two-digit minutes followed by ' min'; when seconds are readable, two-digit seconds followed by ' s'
6 h 59 min
